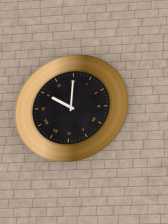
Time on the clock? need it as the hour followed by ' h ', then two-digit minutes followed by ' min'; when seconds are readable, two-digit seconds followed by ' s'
10 h 00 min
